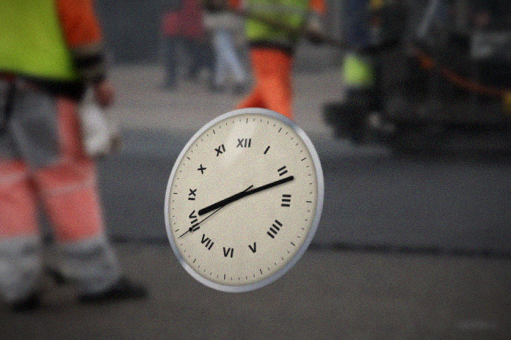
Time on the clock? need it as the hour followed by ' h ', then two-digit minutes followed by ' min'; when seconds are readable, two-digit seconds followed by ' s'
8 h 11 min 39 s
